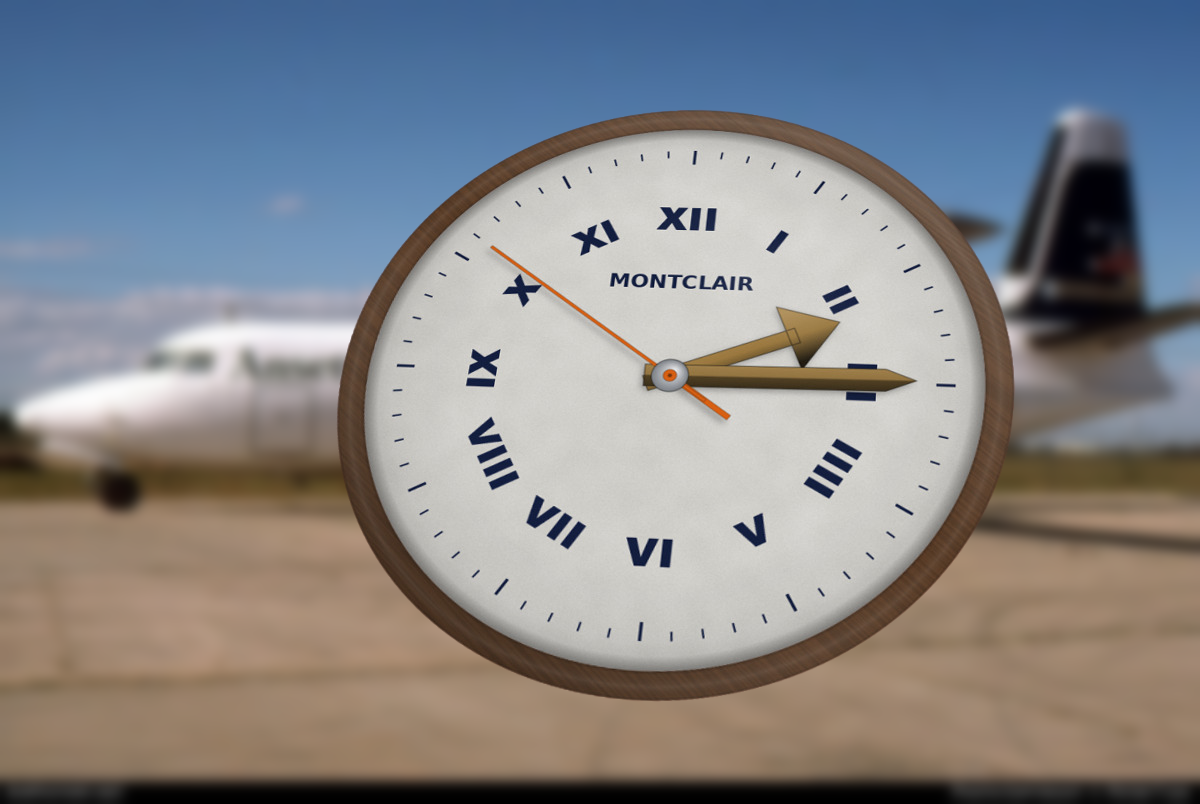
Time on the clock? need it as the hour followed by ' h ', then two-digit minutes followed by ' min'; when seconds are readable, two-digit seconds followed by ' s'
2 h 14 min 51 s
